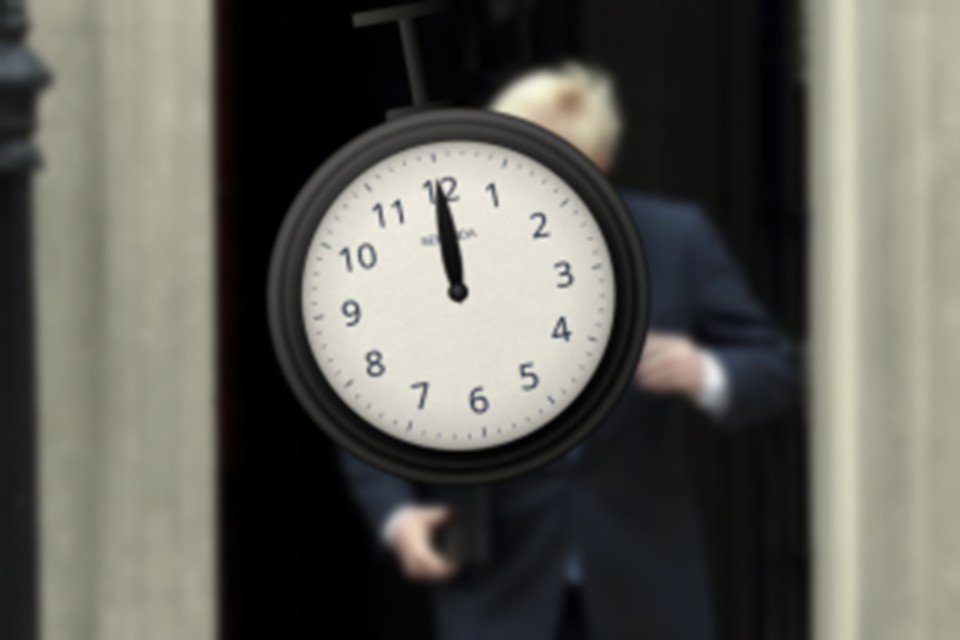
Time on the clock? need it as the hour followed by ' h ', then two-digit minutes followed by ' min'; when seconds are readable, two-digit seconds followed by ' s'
12 h 00 min
